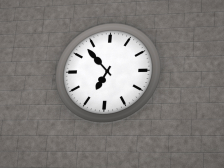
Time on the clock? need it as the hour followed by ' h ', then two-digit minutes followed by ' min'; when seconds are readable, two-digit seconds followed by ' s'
6 h 53 min
